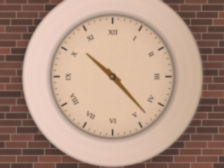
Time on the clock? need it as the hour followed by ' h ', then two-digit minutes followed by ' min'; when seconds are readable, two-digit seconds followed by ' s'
10 h 23 min
